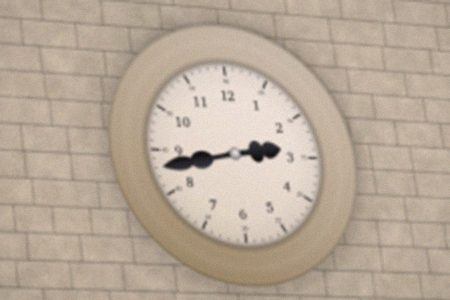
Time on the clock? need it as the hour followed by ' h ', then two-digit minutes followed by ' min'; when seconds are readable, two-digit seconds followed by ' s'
2 h 43 min
